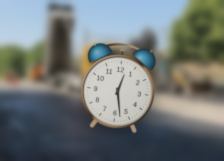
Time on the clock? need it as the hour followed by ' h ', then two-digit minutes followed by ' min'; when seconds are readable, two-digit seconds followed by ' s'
12 h 28 min
